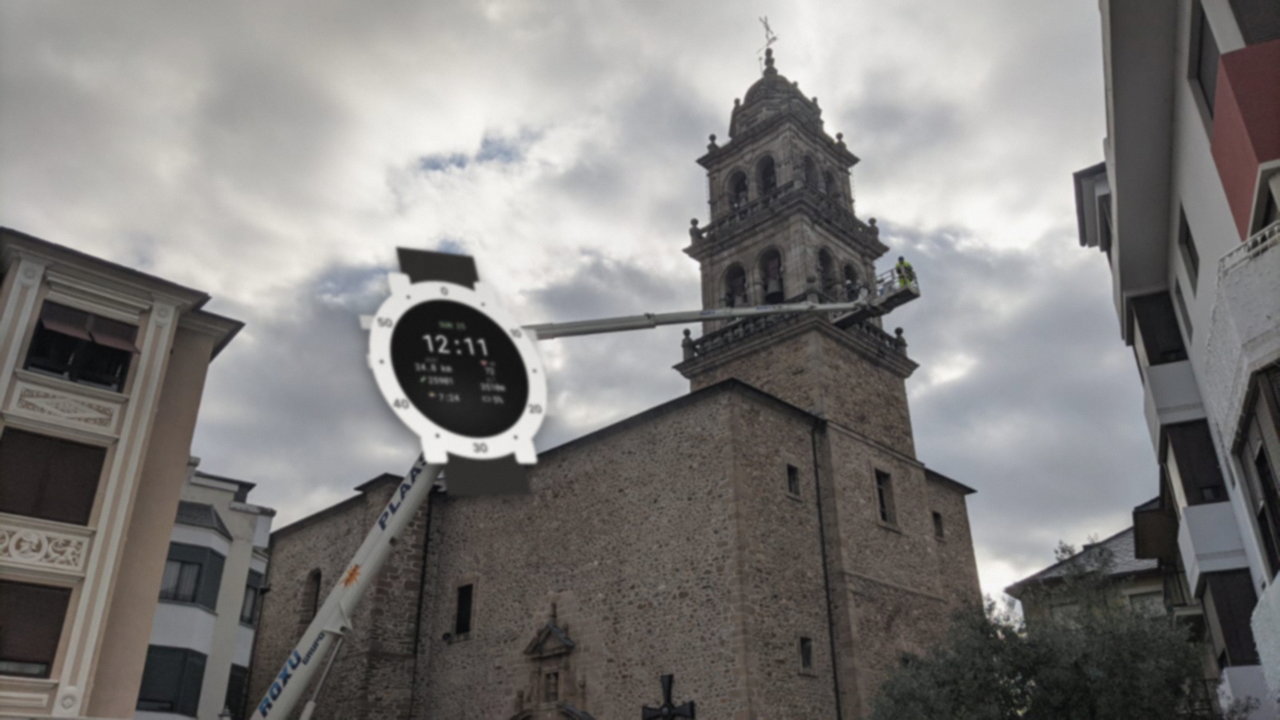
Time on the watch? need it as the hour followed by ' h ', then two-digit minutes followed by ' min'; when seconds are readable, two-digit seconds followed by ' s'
12 h 11 min
